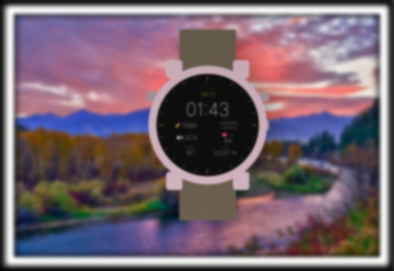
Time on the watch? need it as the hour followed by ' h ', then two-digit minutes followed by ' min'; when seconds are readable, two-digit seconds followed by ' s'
1 h 43 min
